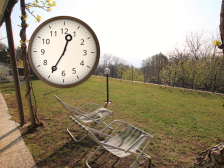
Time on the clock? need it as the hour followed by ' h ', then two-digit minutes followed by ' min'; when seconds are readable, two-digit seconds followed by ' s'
12 h 35 min
